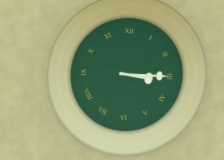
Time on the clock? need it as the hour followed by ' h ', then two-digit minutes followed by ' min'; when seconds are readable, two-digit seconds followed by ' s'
3 h 15 min
